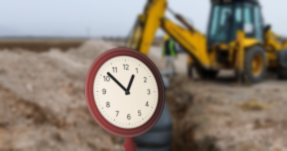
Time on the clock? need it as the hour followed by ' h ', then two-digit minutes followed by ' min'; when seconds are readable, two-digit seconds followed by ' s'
12 h 52 min
